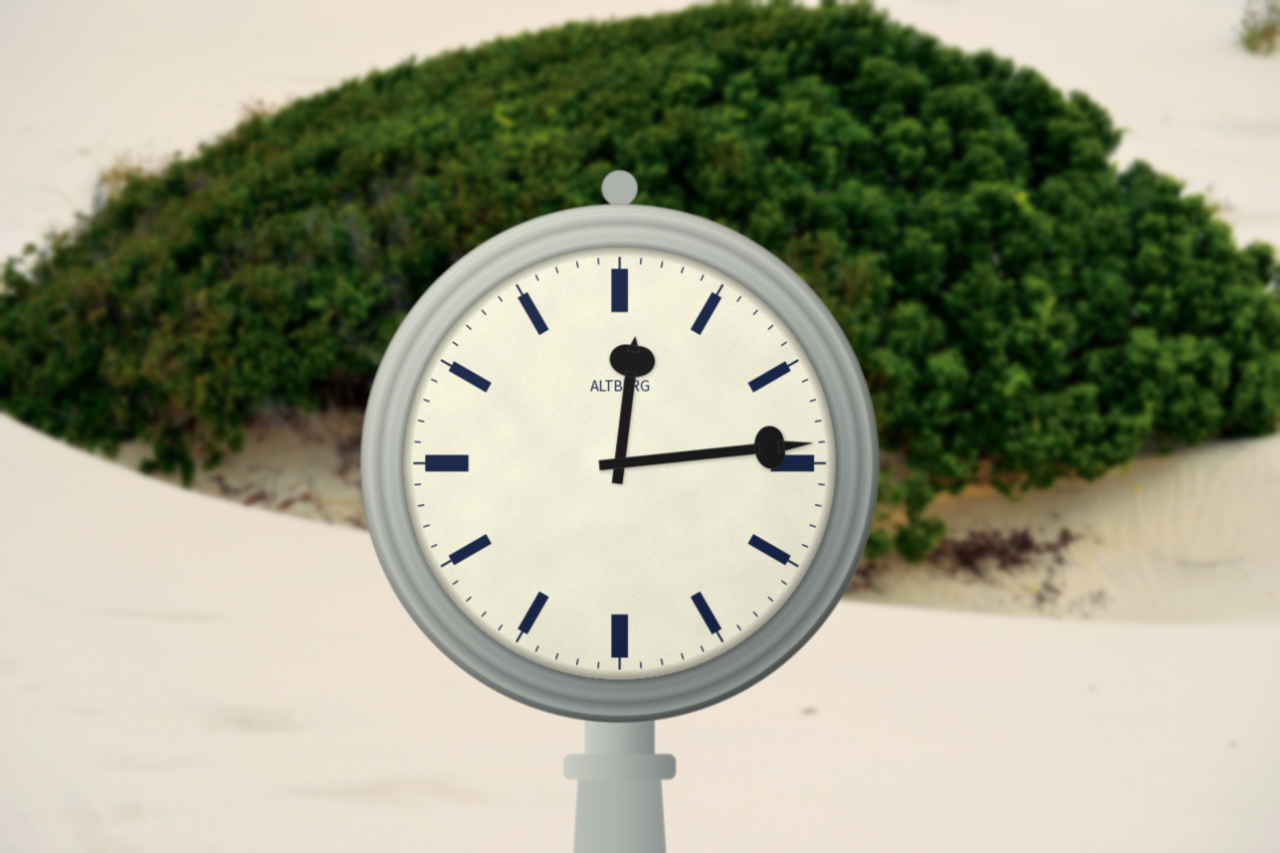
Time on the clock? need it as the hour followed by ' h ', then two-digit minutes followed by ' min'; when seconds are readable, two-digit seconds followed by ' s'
12 h 14 min
